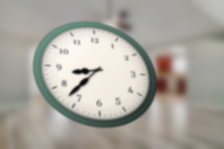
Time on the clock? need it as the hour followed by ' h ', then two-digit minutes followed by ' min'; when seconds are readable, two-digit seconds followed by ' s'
8 h 37 min
